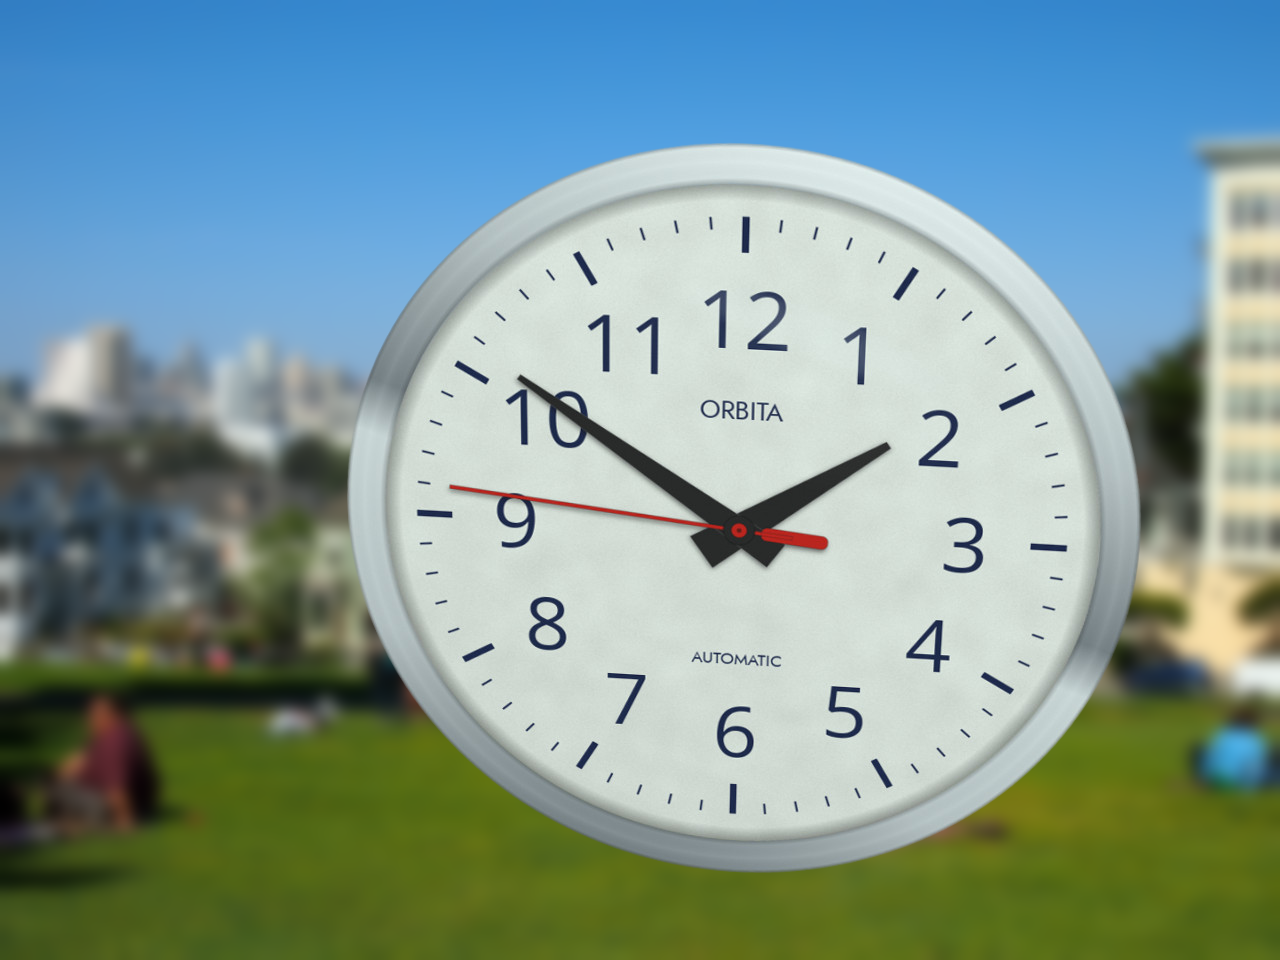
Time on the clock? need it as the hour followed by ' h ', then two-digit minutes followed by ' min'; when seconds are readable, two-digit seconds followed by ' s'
1 h 50 min 46 s
